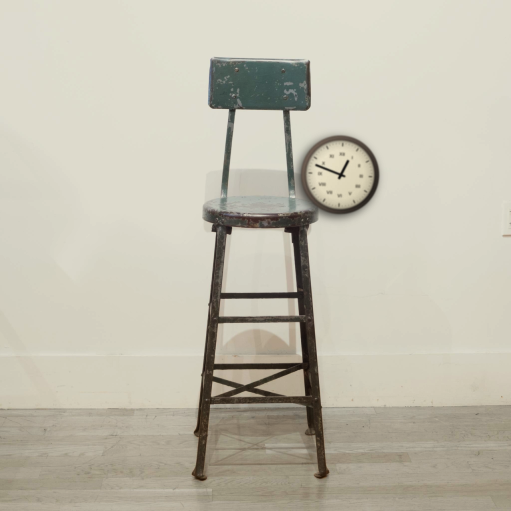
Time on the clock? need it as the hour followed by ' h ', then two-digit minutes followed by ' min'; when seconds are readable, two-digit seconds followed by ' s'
12 h 48 min
